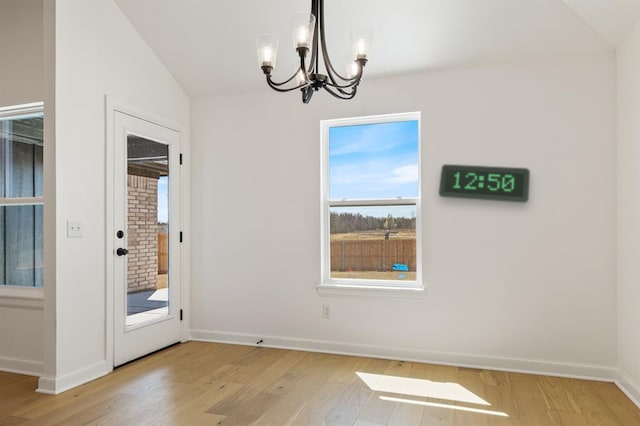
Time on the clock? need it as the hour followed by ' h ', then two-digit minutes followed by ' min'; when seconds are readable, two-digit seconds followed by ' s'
12 h 50 min
